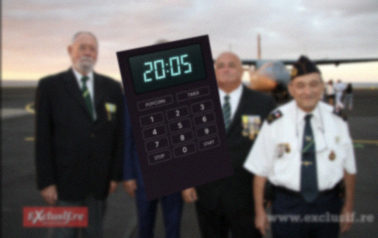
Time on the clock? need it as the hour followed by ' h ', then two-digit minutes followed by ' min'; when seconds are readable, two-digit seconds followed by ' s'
20 h 05 min
